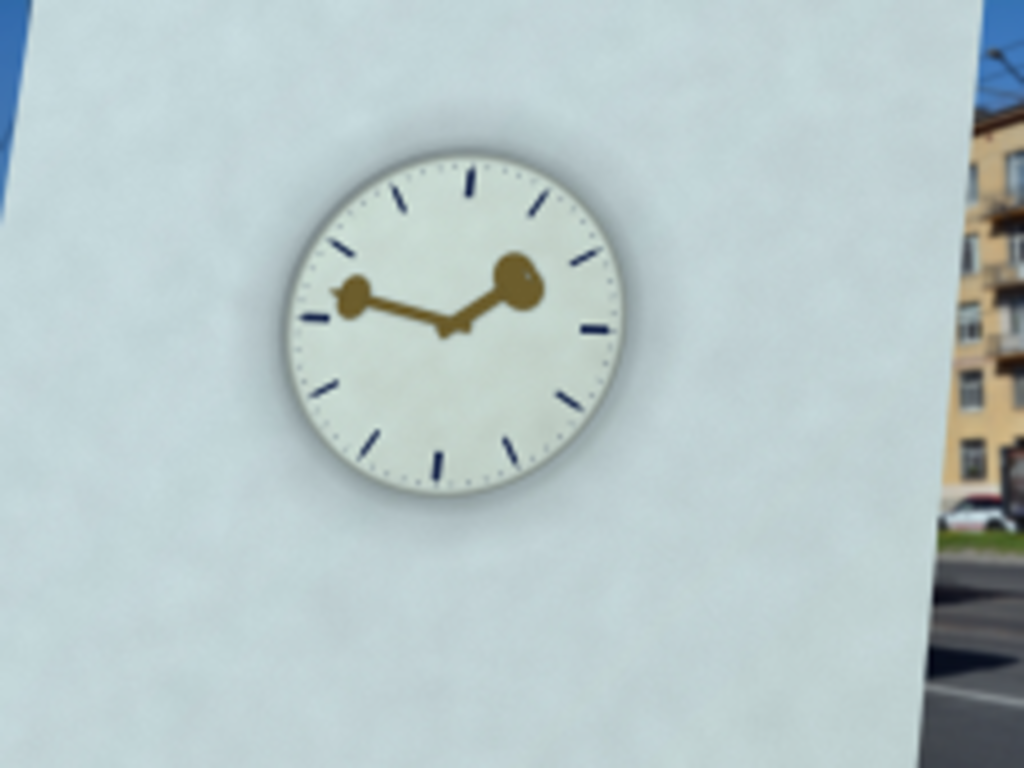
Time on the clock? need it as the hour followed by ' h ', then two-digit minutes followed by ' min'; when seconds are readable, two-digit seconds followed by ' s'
1 h 47 min
